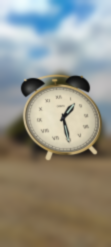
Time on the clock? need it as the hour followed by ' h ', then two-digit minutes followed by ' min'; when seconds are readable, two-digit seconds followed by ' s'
1 h 30 min
